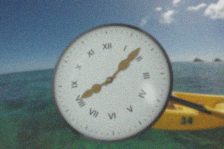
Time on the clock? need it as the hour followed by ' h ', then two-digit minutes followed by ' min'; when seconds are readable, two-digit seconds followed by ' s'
8 h 08 min
